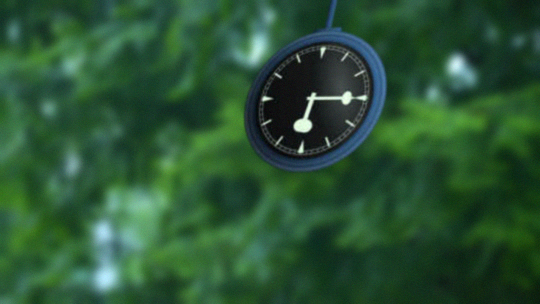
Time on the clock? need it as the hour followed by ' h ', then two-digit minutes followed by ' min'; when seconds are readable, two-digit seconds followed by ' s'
6 h 15 min
